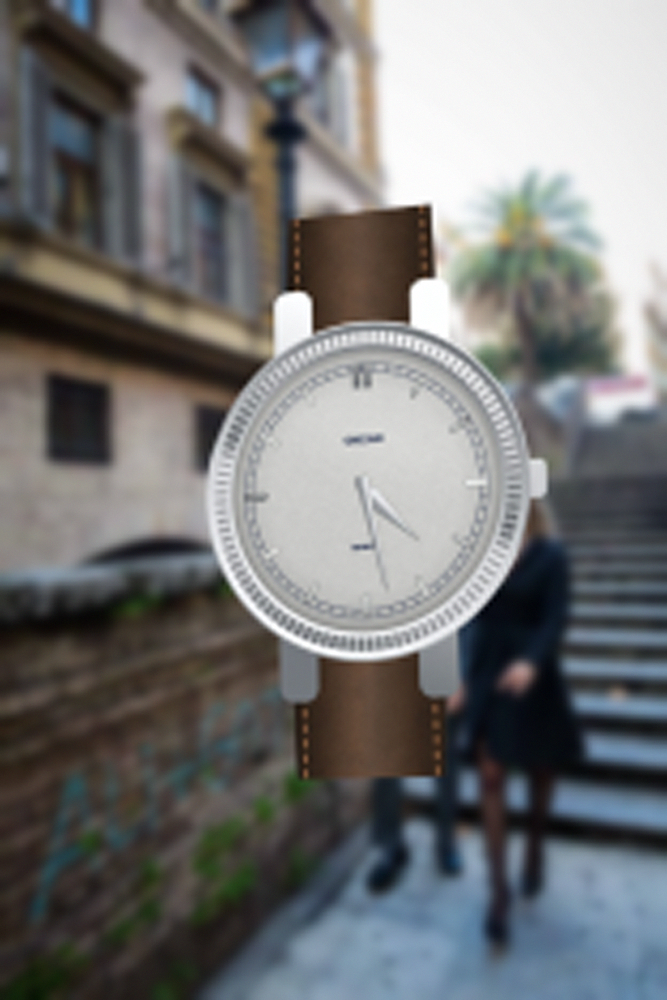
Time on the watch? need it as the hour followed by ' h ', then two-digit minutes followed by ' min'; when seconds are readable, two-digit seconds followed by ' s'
4 h 28 min
